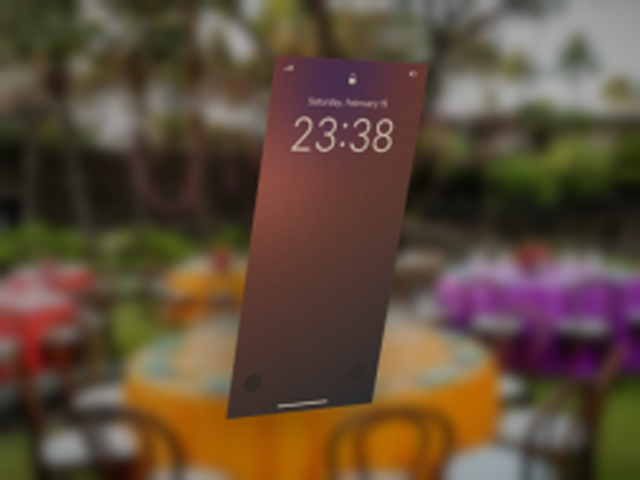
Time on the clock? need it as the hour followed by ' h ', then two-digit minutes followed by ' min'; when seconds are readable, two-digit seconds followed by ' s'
23 h 38 min
